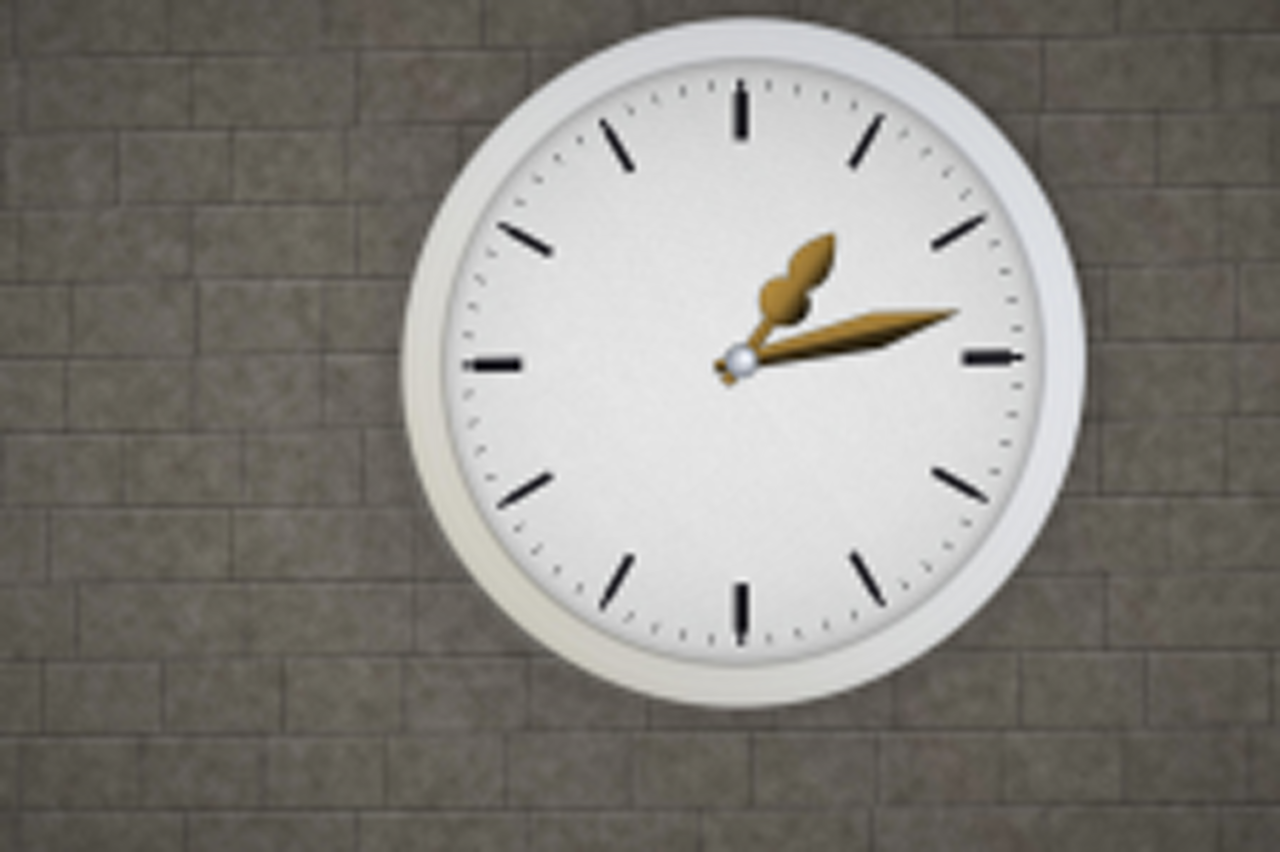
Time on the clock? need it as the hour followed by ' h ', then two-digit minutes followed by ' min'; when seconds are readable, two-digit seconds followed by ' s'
1 h 13 min
